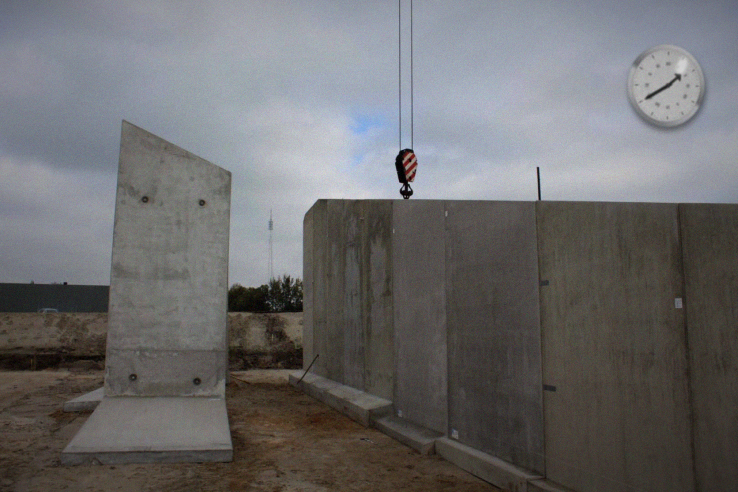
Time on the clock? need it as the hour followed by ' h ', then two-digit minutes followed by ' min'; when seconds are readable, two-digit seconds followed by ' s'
1 h 40 min
